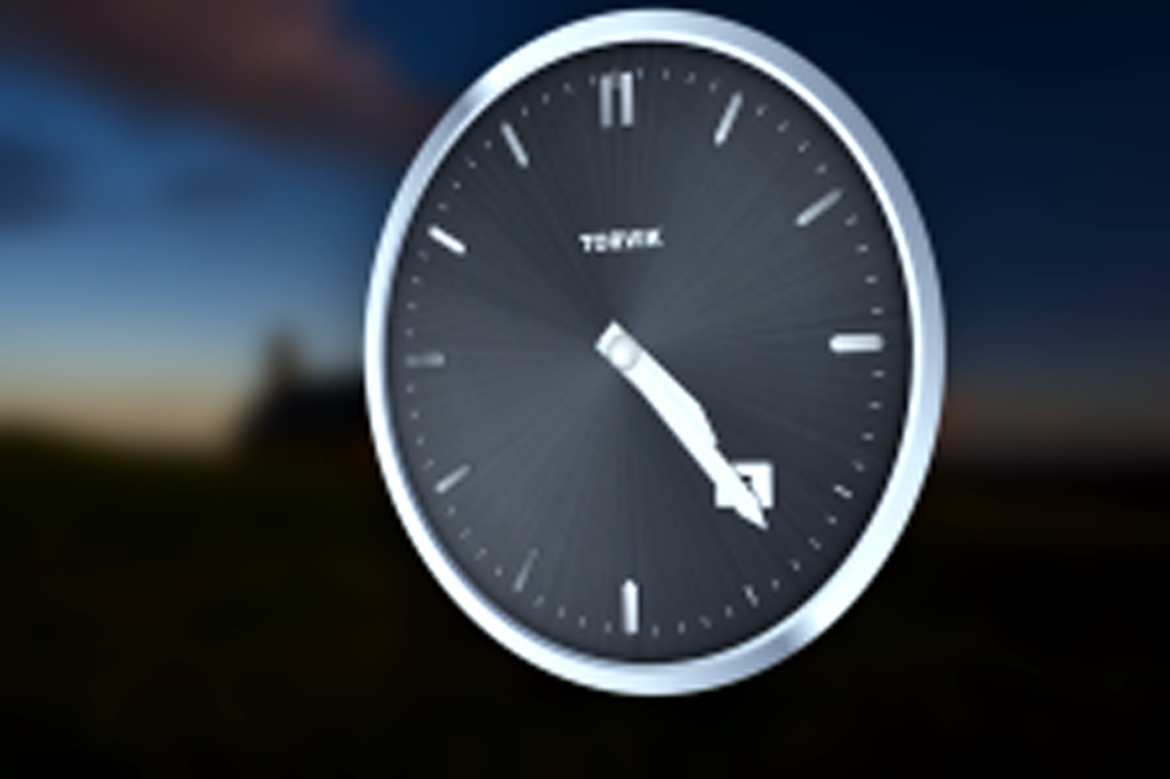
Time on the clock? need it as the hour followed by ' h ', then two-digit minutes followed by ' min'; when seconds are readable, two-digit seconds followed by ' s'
4 h 23 min
